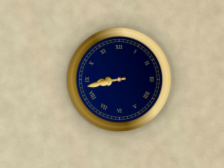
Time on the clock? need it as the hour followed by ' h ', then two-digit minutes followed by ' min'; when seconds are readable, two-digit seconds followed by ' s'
8 h 43 min
